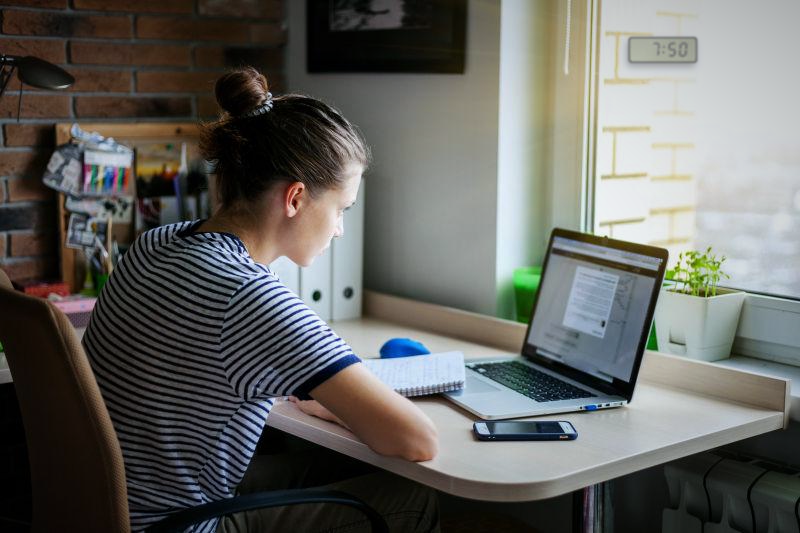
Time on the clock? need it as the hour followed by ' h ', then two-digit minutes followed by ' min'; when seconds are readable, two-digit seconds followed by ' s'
7 h 50 min
